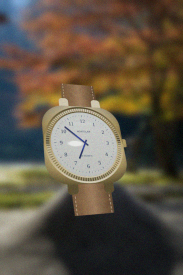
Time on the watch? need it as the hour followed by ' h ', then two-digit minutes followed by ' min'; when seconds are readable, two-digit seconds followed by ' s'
6 h 52 min
